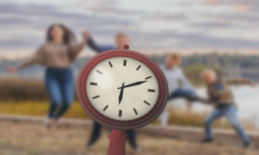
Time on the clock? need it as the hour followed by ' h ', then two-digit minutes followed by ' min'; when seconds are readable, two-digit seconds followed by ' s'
6 h 11 min
